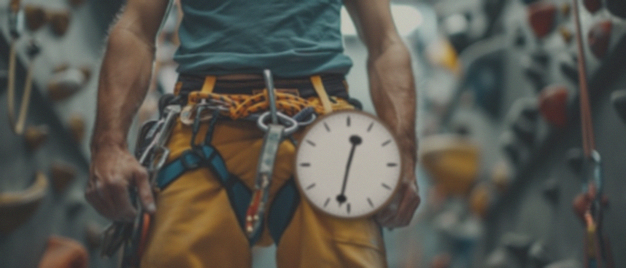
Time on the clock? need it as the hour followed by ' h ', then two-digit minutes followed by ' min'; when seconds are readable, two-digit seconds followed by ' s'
12 h 32 min
